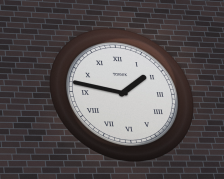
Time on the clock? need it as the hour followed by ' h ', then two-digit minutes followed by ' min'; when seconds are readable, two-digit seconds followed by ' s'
1 h 47 min
